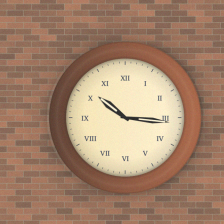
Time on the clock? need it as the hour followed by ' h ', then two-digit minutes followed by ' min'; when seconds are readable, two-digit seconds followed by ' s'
10 h 16 min
